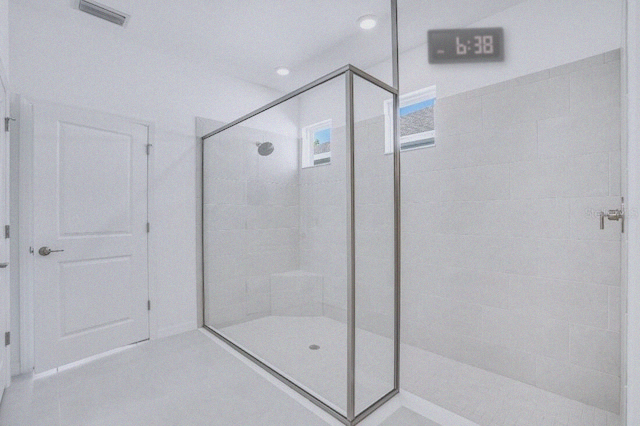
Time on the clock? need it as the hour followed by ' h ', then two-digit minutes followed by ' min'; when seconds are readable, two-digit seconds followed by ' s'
6 h 38 min
